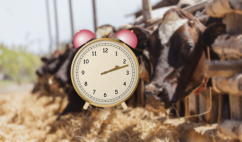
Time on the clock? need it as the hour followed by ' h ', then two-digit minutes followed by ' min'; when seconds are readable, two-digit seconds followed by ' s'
2 h 12 min
